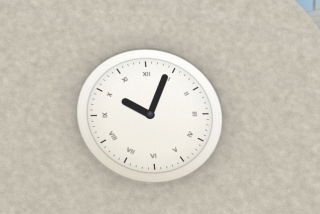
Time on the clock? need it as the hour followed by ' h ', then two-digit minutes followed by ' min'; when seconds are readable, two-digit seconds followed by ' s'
10 h 04 min
